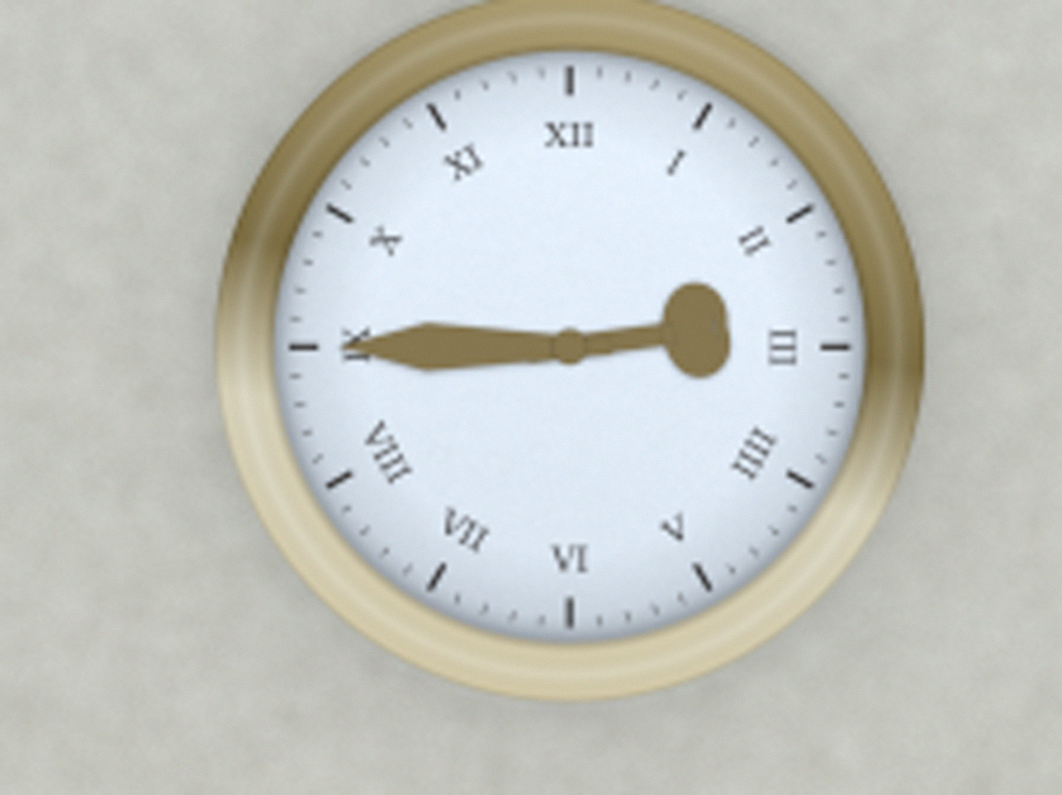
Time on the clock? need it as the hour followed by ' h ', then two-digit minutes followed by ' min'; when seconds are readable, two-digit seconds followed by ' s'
2 h 45 min
